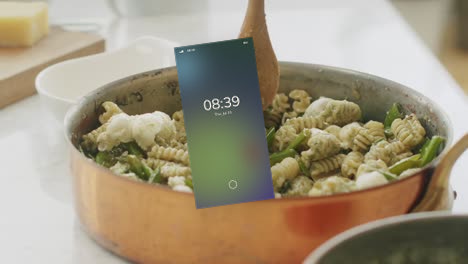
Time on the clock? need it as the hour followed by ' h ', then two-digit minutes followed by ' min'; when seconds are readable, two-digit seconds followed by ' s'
8 h 39 min
